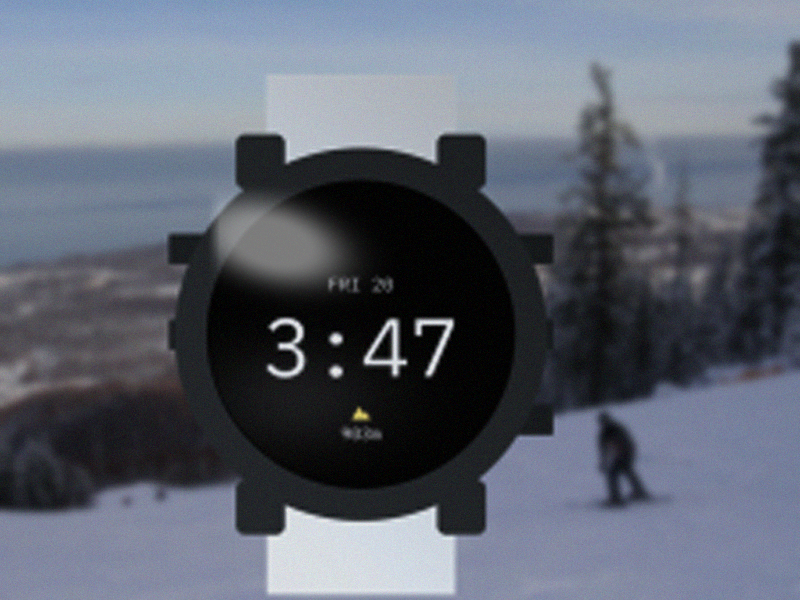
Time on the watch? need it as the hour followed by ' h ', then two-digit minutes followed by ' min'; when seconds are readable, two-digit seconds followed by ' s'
3 h 47 min
